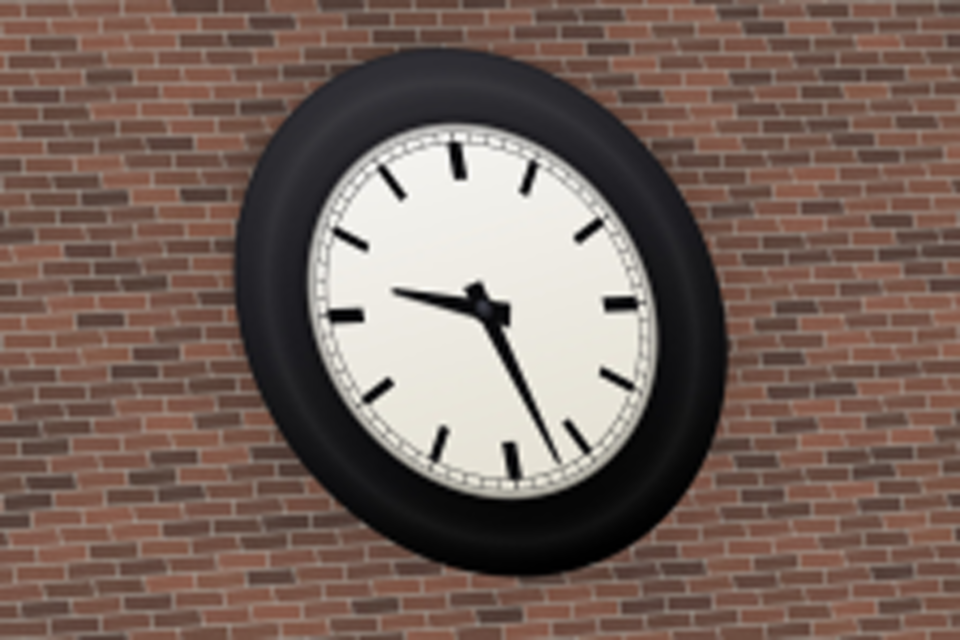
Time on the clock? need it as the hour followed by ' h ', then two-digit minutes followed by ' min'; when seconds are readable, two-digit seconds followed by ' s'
9 h 27 min
